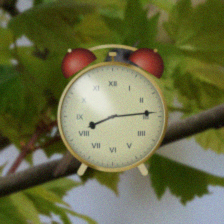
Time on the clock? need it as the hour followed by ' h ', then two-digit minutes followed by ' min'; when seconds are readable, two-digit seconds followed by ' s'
8 h 14 min
